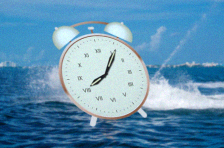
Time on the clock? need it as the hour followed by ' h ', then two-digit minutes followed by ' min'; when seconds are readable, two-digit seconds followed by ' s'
8 h 06 min
